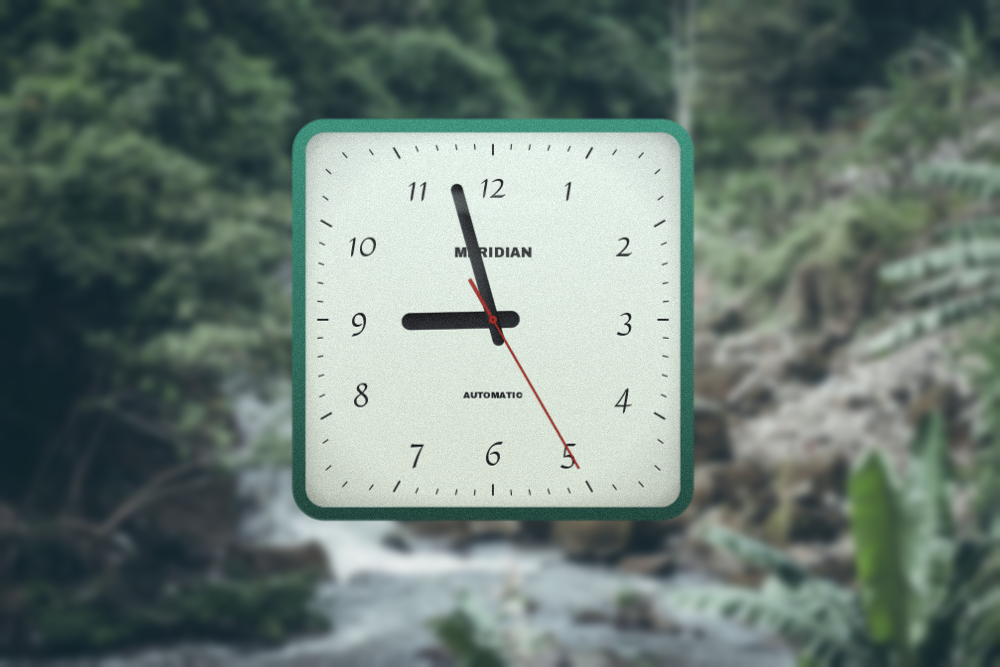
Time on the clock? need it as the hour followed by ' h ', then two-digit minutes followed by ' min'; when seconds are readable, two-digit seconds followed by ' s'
8 h 57 min 25 s
